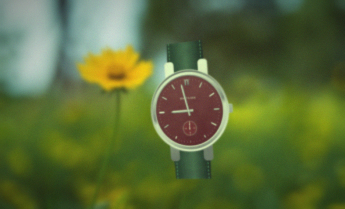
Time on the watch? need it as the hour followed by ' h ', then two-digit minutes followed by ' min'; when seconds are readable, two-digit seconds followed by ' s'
8 h 58 min
